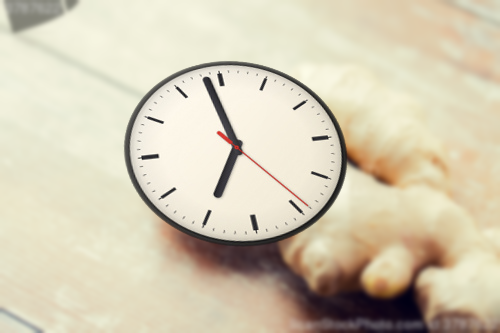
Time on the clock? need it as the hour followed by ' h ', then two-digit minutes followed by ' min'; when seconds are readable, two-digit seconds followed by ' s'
6 h 58 min 24 s
